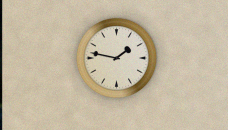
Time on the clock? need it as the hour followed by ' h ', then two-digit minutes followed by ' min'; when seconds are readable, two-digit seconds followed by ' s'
1 h 47 min
